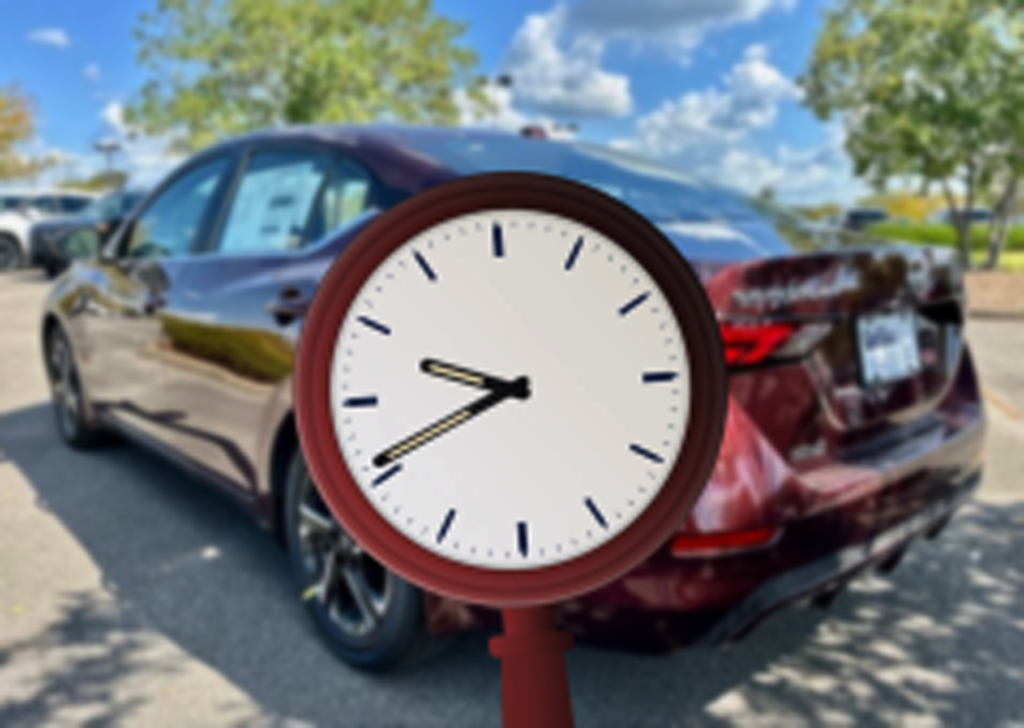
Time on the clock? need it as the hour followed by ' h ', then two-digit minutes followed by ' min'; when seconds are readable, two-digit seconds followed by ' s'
9 h 41 min
